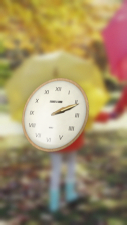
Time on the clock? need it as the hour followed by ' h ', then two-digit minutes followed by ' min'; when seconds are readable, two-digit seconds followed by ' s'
2 h 11 min
